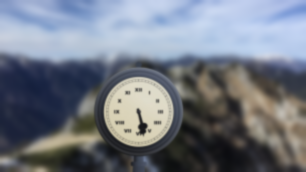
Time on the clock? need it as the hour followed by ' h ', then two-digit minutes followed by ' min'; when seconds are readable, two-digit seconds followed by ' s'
5 h 28 min
